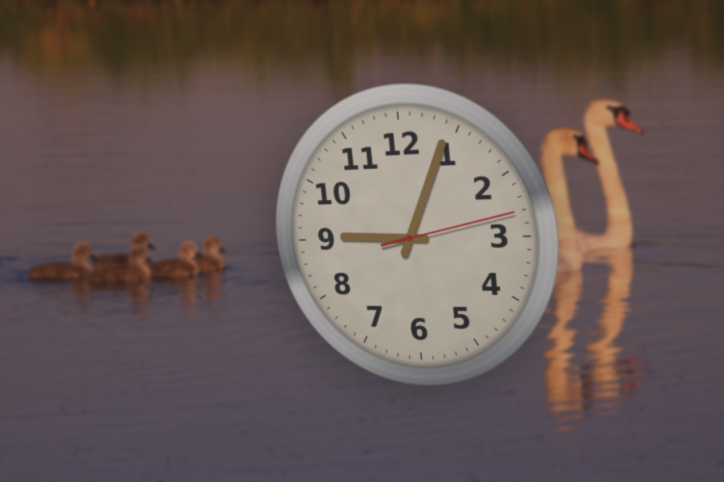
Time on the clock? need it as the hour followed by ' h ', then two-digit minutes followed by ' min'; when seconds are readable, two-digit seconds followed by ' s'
9 h 04 min 13 s
